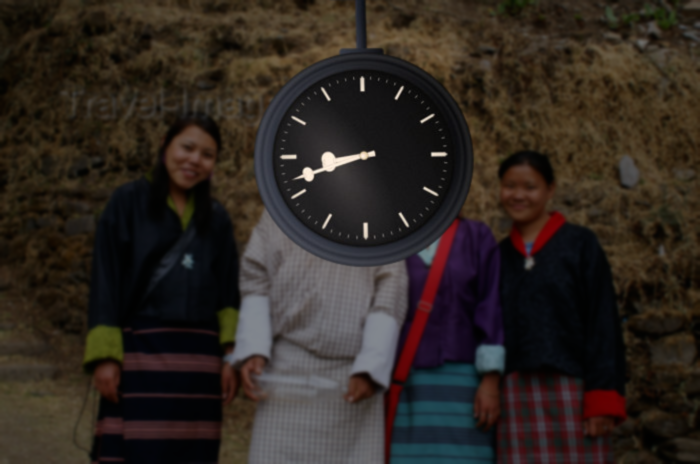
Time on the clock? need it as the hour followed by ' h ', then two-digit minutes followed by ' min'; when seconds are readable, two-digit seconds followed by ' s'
8 h 42 min
